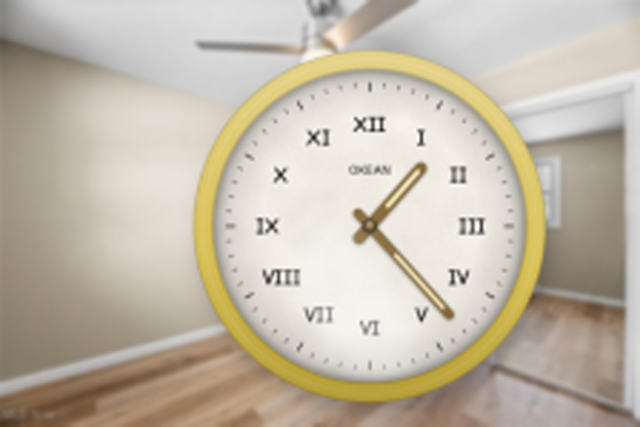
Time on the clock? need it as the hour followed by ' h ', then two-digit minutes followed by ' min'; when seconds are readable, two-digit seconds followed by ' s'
1 h 23 min
